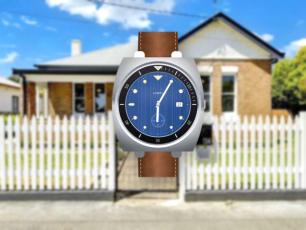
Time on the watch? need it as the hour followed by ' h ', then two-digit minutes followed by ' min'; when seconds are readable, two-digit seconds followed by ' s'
6 h 05 min
